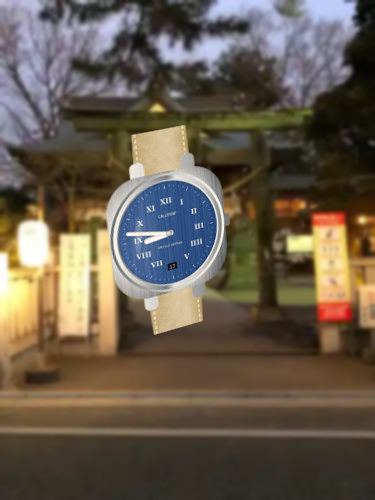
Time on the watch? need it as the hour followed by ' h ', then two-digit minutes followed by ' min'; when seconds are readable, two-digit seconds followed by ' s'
8 h 47 min
